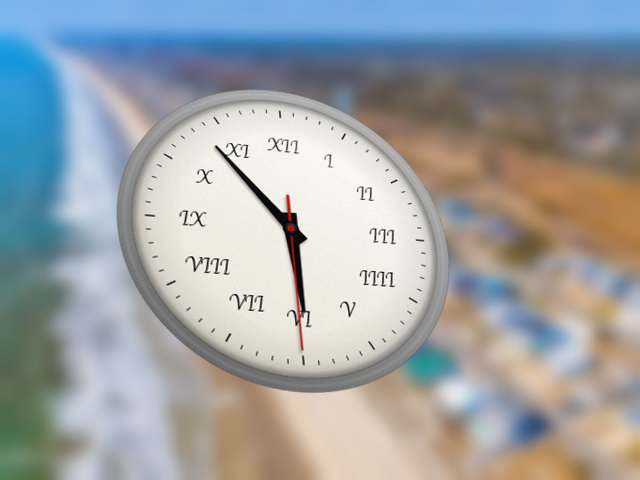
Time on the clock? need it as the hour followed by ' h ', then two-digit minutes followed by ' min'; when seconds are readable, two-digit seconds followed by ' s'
5 h 53 min 30 s
